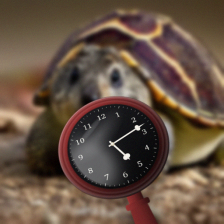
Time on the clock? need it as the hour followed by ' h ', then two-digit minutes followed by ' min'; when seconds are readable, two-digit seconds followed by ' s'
5 h 13 min
